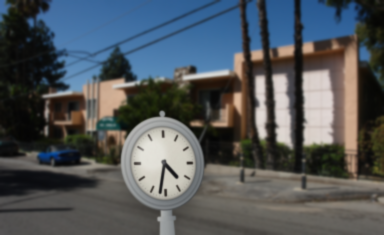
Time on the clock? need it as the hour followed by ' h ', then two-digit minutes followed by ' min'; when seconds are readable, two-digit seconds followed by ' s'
4 h 32 min
